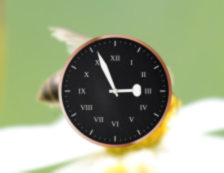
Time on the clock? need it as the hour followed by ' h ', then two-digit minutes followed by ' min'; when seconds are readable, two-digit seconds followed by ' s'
2 h 56 min
